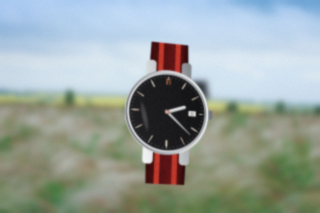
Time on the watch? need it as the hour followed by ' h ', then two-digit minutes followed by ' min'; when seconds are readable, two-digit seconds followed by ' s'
2 h 22 min
